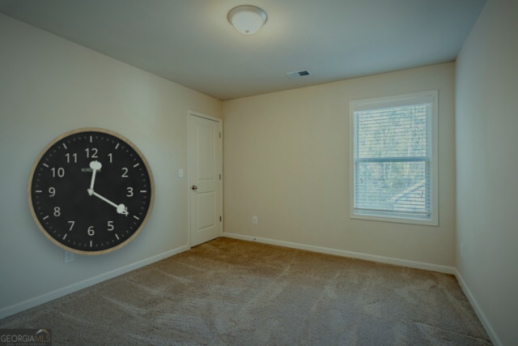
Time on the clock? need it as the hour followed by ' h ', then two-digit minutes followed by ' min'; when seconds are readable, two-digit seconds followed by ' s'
12 h 20 min
